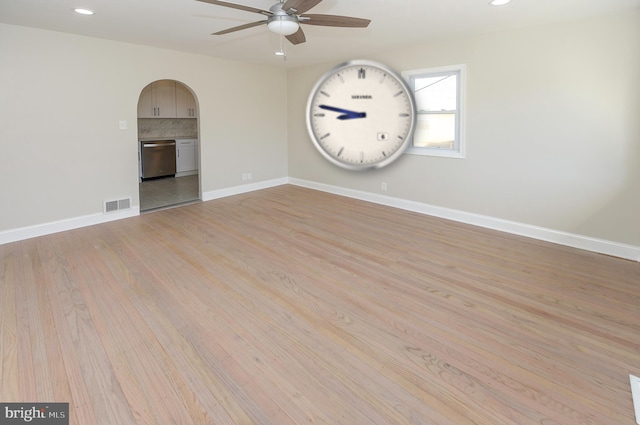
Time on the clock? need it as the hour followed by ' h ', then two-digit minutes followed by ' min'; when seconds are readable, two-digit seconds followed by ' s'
8 h 47 min
